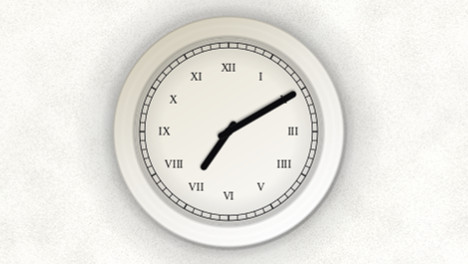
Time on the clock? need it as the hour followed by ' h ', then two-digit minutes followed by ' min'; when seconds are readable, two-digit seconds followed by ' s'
7 h 10 min
